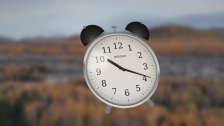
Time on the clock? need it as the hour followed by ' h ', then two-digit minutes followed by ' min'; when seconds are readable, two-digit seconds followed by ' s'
10 h 19 min
